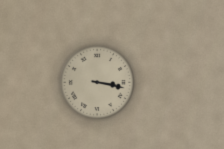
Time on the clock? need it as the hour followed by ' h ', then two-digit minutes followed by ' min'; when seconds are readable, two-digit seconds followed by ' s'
3 h 17 min
